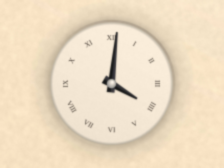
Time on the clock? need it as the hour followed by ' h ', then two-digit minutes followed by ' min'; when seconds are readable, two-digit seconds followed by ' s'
4 h 01 min
